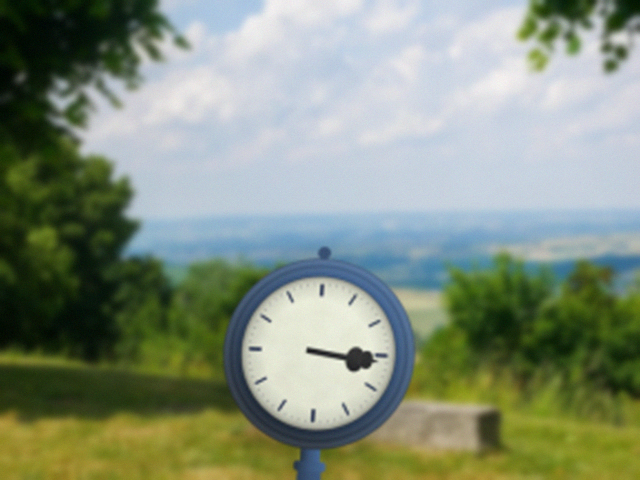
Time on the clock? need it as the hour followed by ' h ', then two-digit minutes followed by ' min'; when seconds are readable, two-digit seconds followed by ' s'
3 h 16 min
